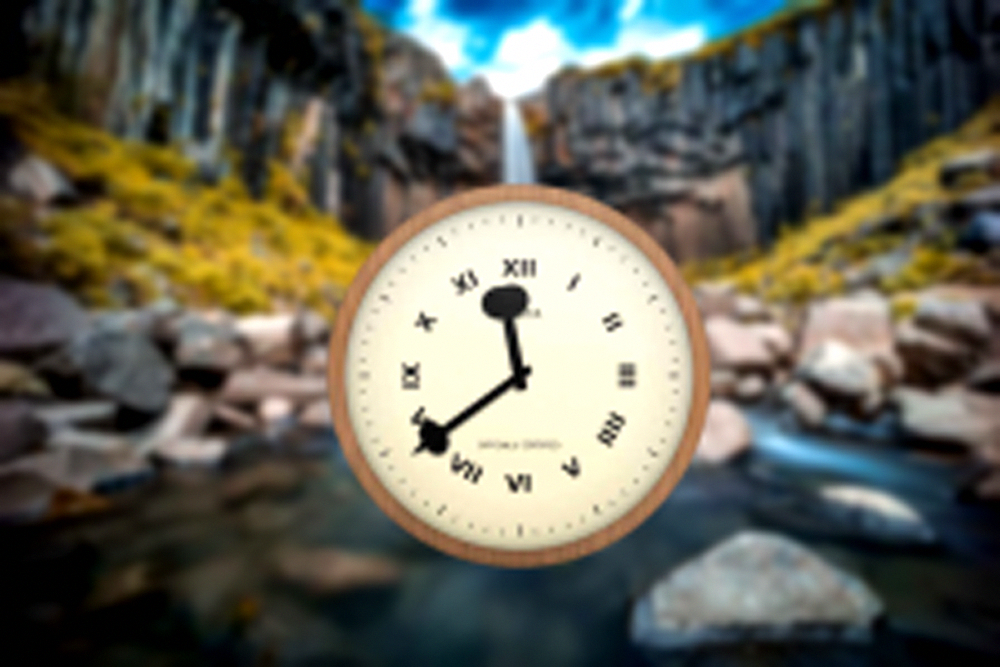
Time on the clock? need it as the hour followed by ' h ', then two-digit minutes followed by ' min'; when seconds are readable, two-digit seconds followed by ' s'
11 h 39 min
